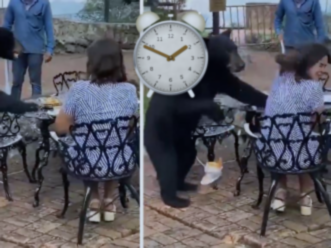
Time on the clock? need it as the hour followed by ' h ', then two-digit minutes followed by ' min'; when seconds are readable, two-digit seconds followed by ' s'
1 h 49 min
